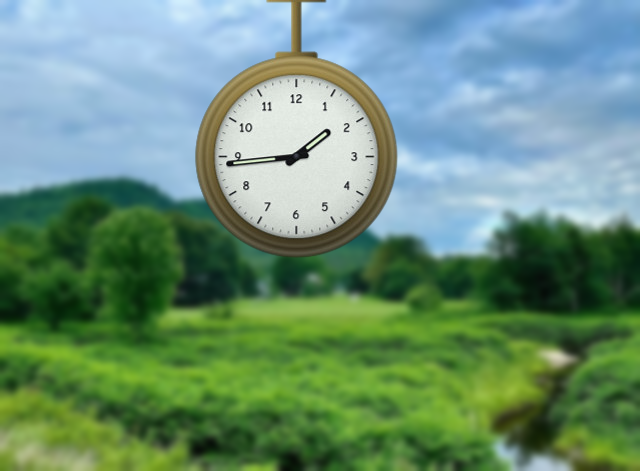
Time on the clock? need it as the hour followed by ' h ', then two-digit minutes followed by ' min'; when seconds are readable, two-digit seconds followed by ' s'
1 h 44 min
